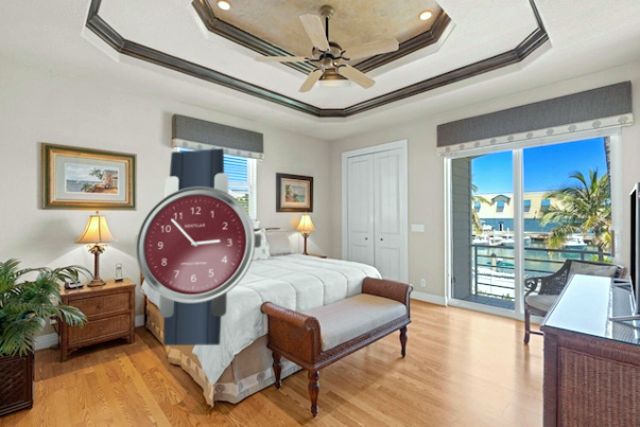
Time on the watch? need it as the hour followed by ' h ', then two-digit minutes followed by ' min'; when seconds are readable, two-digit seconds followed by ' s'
2 h 53 min
